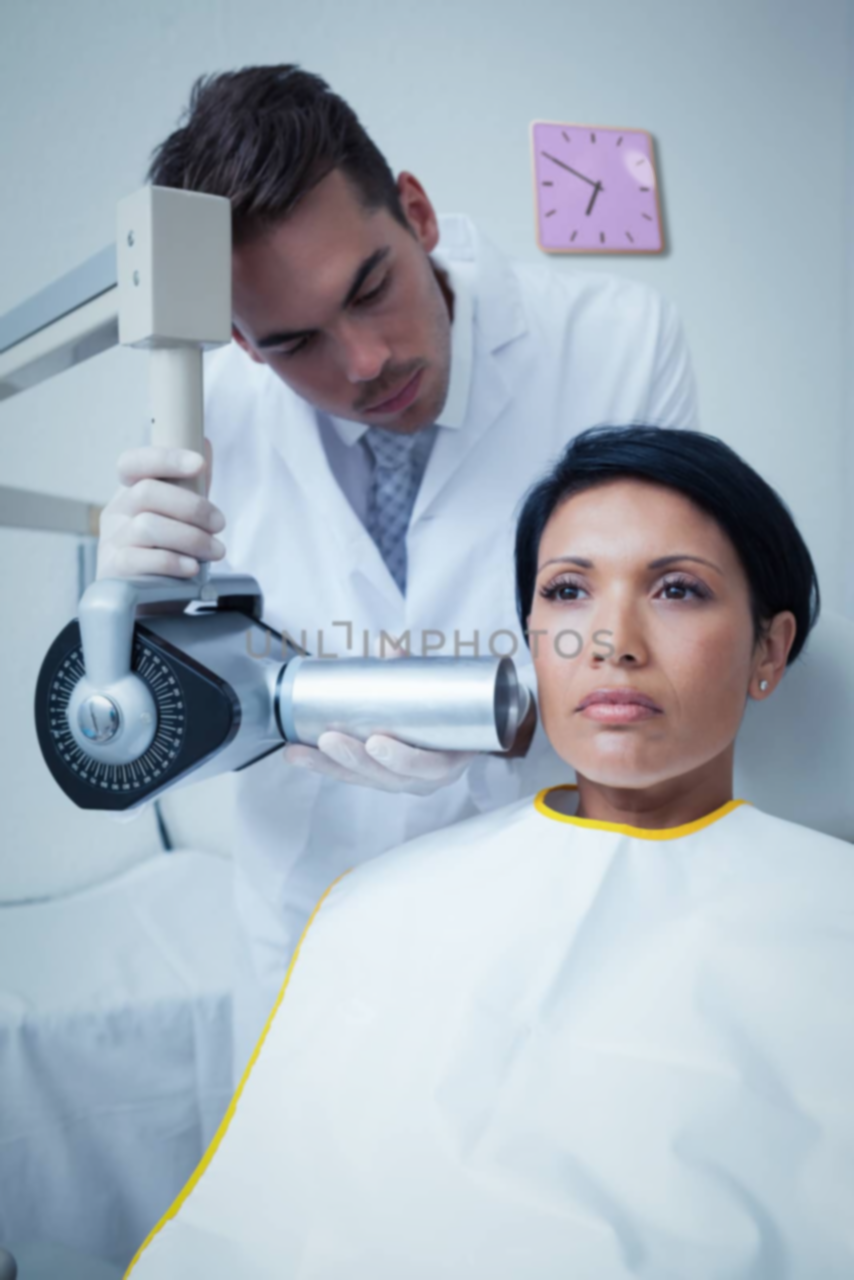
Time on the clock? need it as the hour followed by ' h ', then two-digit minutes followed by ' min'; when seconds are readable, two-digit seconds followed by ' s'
6 h 50 min
